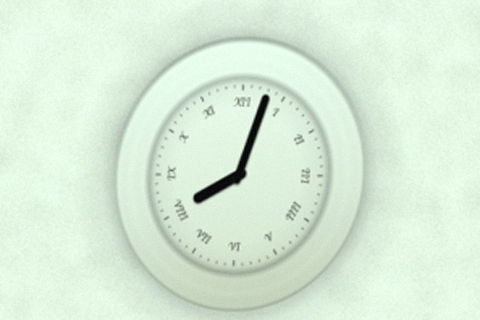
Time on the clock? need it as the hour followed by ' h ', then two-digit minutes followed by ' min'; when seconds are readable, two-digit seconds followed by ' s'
8 h 03 min
